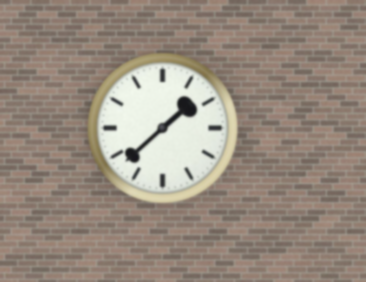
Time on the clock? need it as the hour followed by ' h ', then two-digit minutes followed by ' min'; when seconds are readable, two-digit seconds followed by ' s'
1 h 38 min
